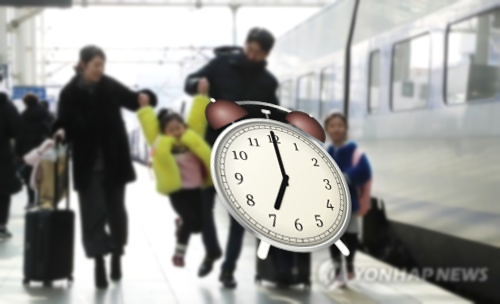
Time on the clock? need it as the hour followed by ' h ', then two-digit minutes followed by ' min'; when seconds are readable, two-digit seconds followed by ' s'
7 h 00 min
